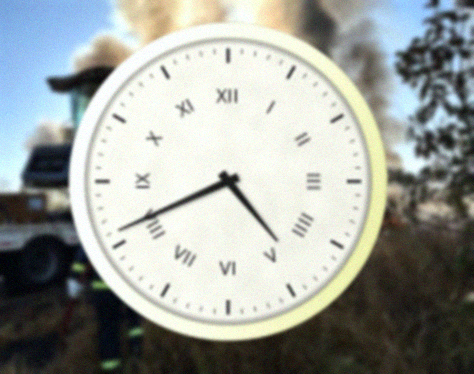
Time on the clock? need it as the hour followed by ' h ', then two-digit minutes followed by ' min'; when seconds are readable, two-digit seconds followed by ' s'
4 h 41 min
